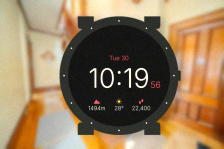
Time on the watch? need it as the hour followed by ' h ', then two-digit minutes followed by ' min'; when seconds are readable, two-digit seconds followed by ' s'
10 h 19 min 56 s
